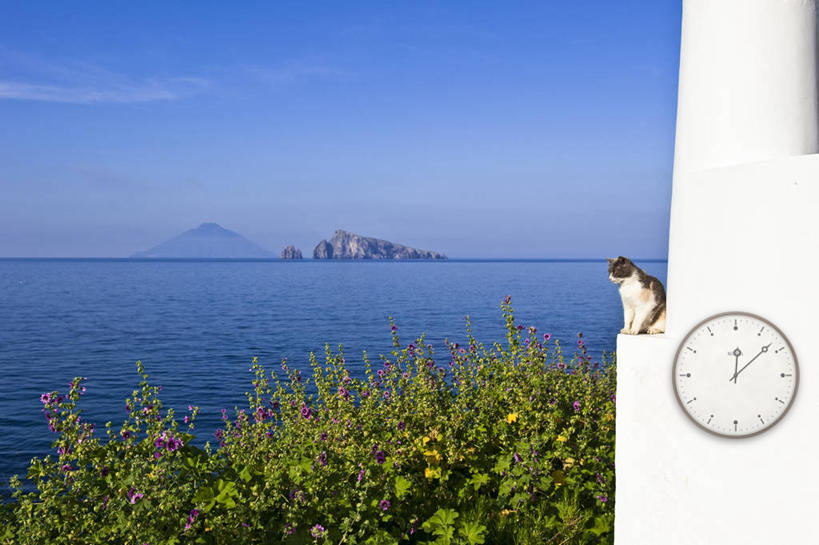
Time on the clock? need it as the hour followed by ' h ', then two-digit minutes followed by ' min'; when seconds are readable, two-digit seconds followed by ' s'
12 h 08 min
